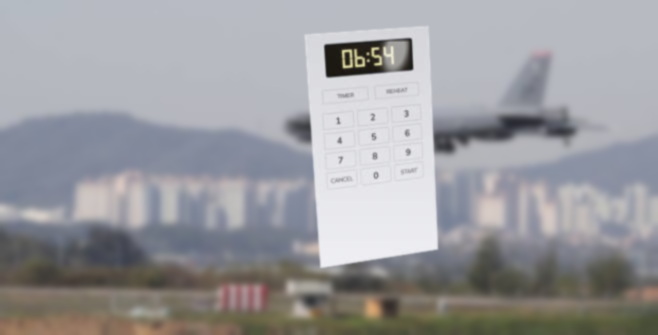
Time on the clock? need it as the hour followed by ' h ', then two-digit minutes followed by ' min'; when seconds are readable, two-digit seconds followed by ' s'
6 h 54 min
